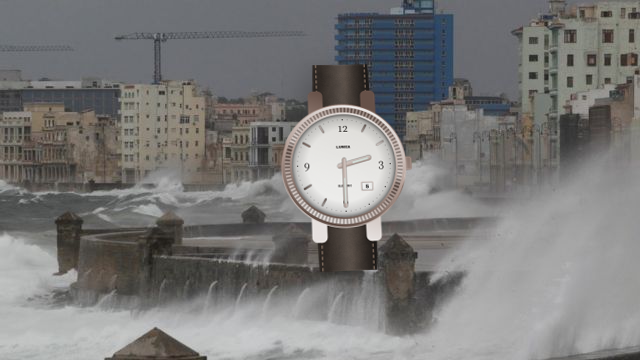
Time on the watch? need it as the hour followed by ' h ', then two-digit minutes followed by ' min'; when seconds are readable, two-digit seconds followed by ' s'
2 h 30 min
